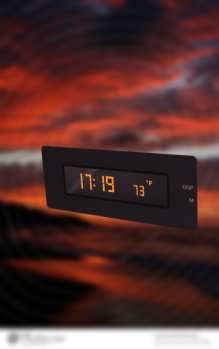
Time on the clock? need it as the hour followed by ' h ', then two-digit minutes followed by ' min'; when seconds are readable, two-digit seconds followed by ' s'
17 h 19 min
